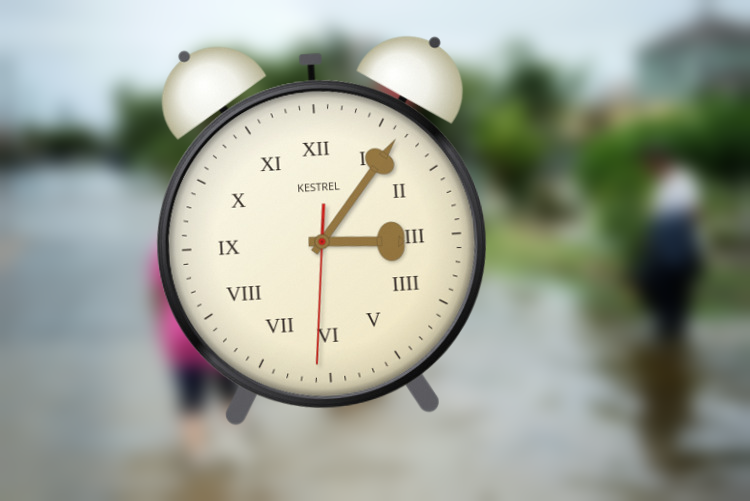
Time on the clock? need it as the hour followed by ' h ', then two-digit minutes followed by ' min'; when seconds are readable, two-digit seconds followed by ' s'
3 h 06 min 31 s
